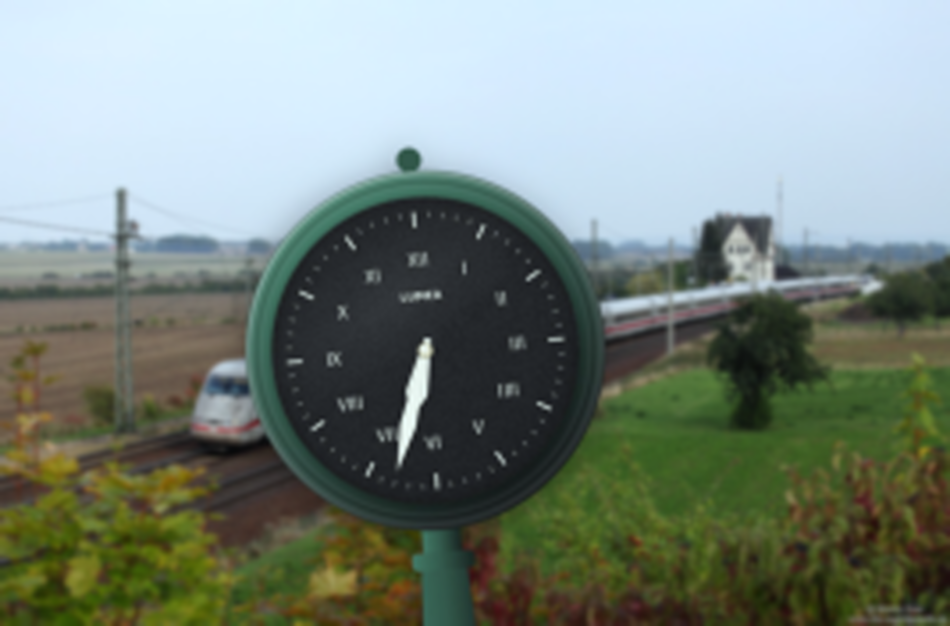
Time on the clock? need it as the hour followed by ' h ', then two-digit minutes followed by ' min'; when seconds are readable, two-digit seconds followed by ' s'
6 h 33 min
